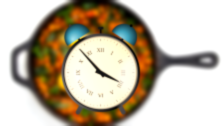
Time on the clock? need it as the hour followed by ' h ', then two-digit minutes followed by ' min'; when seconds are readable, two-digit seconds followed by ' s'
3 h 53 min
